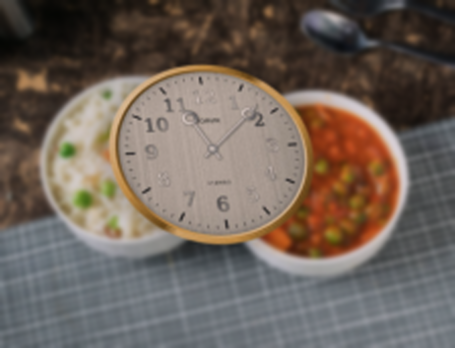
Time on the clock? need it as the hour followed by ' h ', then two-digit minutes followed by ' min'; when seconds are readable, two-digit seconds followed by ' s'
11 h 08 min
